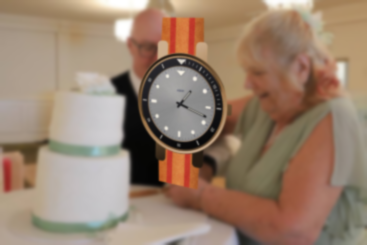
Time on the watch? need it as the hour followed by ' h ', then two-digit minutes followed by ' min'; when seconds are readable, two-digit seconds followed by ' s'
1 h 18 min
